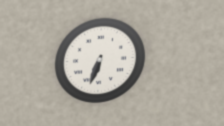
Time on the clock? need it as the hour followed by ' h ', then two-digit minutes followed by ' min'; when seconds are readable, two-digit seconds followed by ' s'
6 h 33 min
